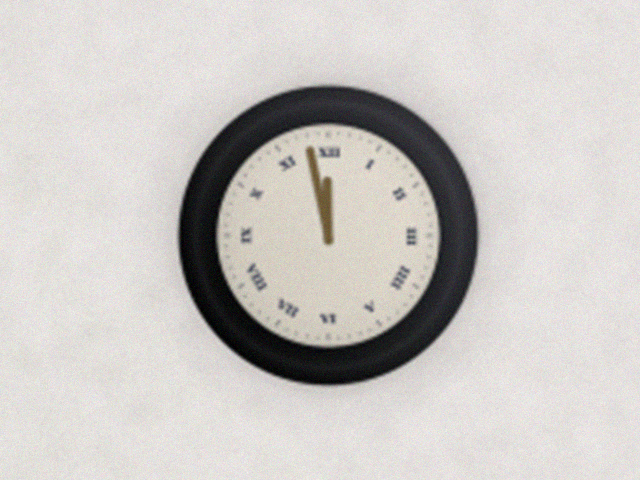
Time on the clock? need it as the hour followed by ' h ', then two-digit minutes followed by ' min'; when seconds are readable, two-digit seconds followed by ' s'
11 h 58 min
